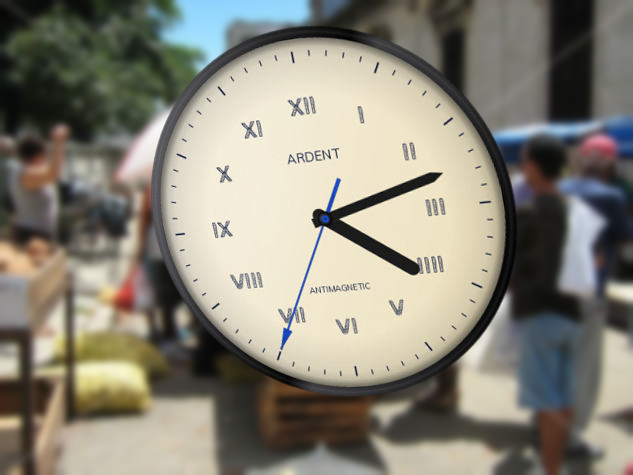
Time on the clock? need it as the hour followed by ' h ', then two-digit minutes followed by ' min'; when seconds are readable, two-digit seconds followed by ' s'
4 h 12 min 35 s
